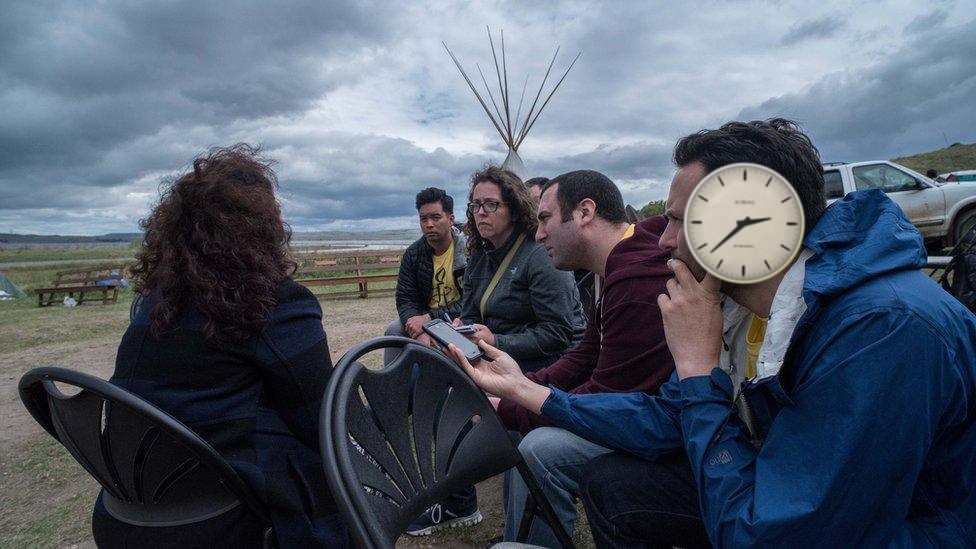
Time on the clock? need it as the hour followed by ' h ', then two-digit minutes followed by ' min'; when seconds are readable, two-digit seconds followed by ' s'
2 h 38 min
